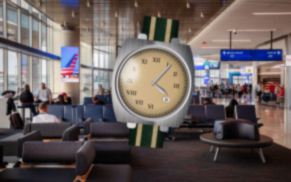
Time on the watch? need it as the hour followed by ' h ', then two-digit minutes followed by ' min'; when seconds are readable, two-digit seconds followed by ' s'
4 h 06 min
